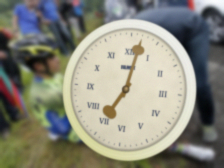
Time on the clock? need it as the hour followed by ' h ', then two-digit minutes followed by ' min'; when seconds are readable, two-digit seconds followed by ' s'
7 h 02 min
